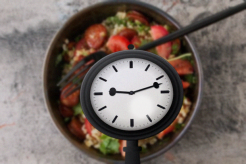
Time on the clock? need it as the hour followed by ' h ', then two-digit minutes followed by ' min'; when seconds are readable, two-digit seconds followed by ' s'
9 h 12 min
